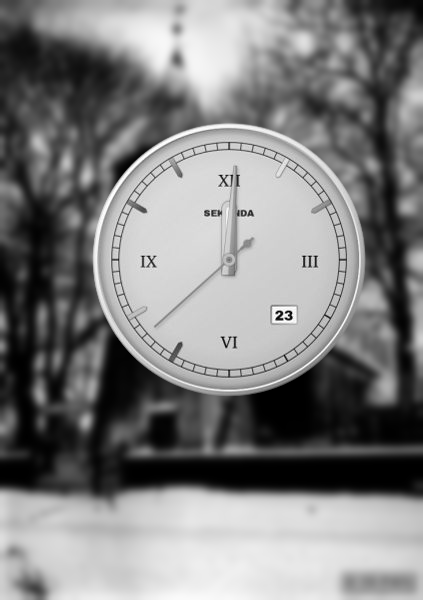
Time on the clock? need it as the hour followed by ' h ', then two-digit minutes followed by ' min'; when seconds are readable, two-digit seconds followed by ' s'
12 h 00 min 38 s
